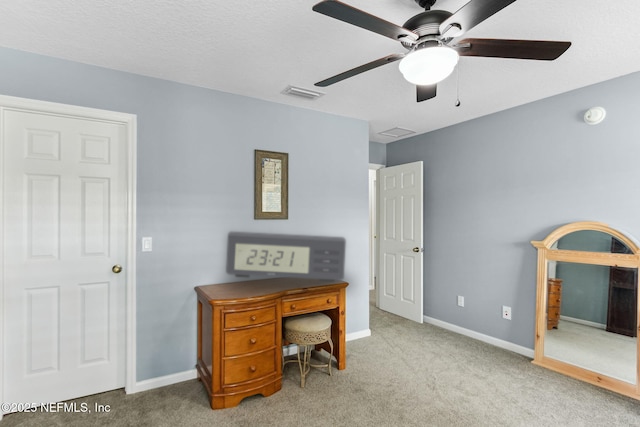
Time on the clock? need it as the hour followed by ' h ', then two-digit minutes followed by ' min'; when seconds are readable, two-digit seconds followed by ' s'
23 h 21 min
